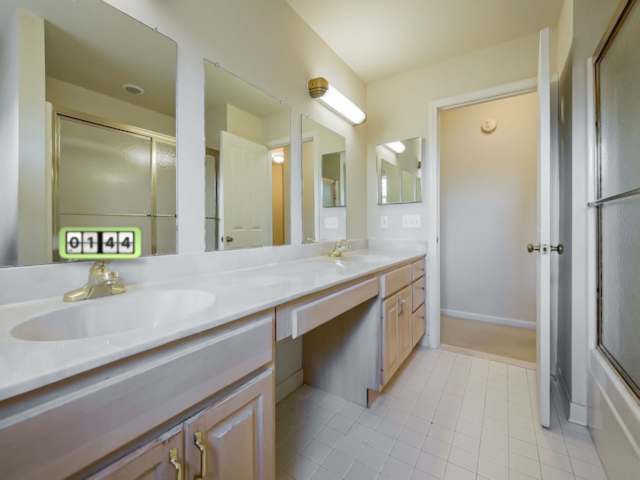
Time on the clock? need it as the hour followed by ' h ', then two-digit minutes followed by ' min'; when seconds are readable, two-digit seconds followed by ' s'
1 h 44 min
